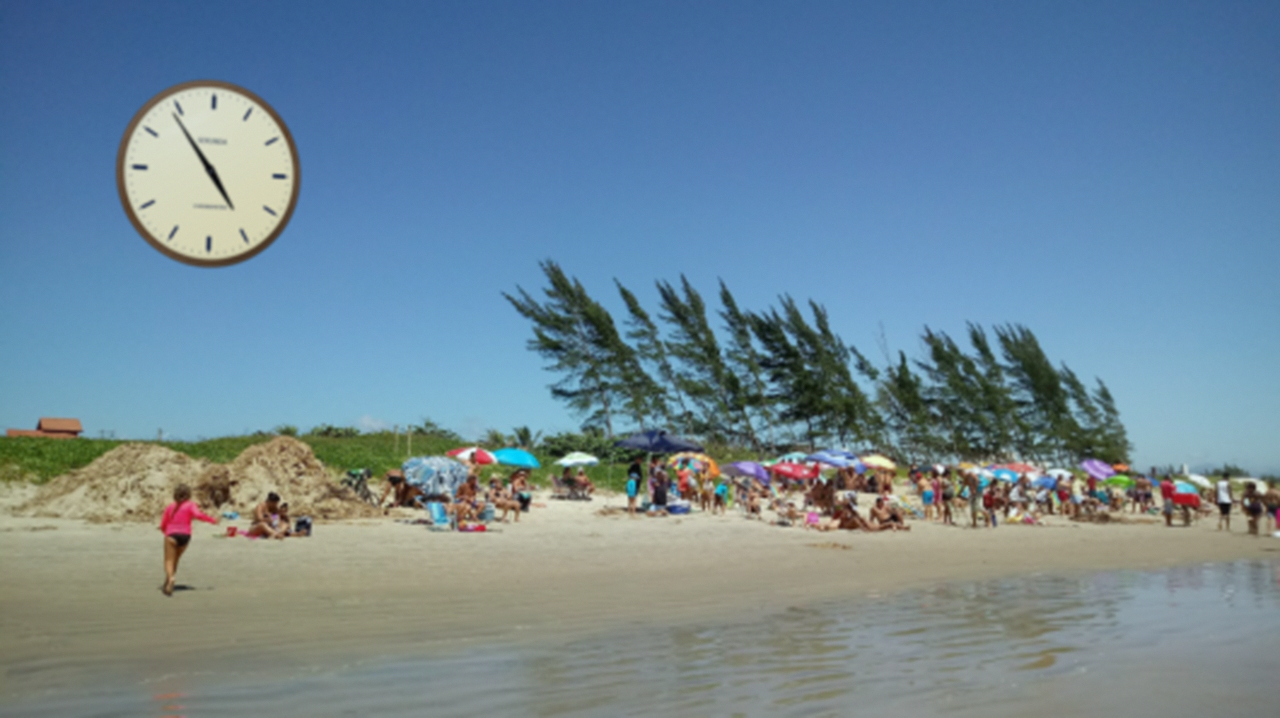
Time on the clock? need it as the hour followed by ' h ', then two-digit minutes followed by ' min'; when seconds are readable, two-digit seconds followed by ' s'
4 h 54 min
